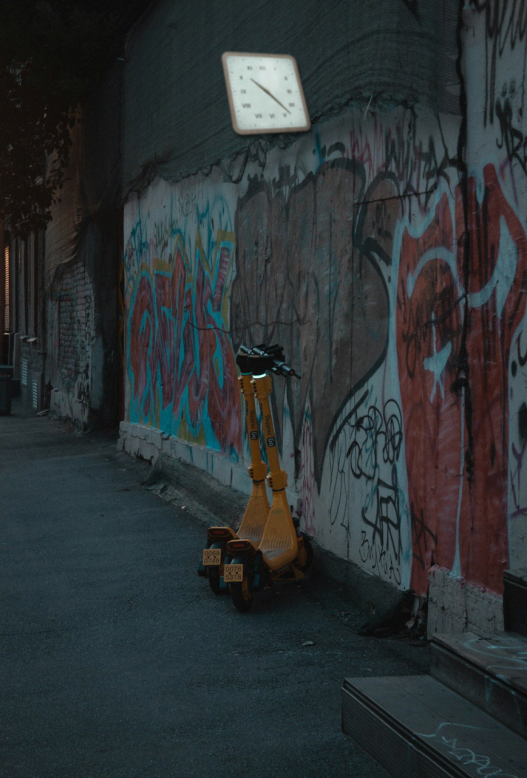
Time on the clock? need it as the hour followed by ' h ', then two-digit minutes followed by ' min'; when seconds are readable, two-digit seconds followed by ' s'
10 h 23 min
